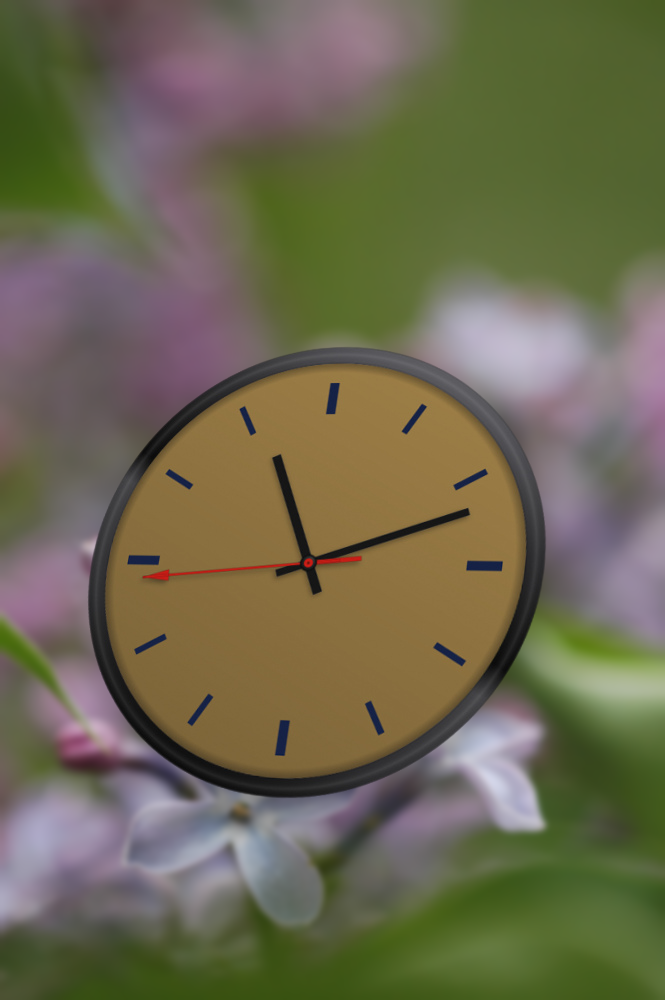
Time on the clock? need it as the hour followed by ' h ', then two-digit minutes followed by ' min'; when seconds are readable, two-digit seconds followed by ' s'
11 h 11 min 44 s
